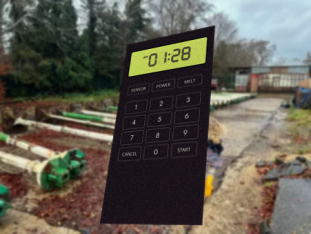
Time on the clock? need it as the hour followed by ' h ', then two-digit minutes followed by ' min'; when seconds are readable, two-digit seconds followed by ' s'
1 h 28 min
